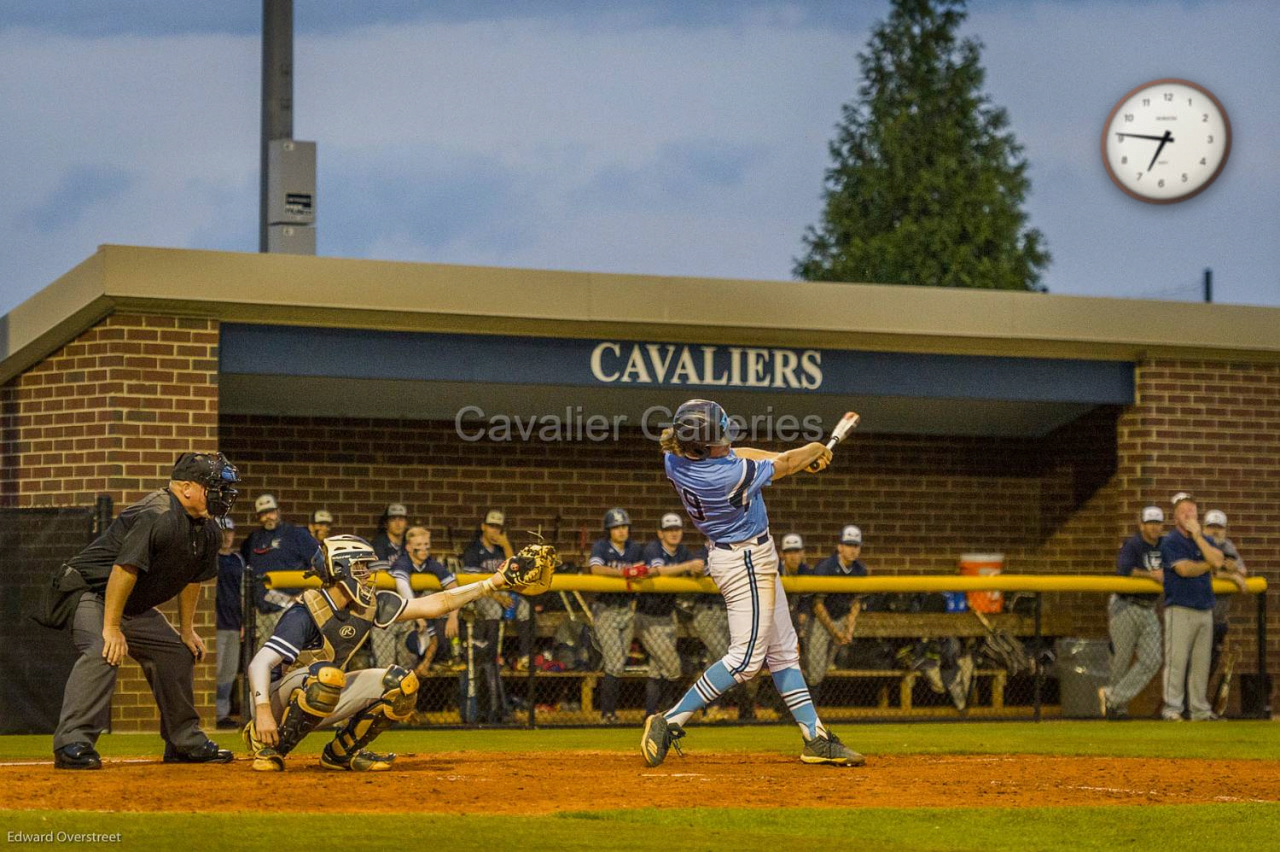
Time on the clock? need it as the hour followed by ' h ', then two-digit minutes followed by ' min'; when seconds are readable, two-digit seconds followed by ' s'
6 h 46 min
